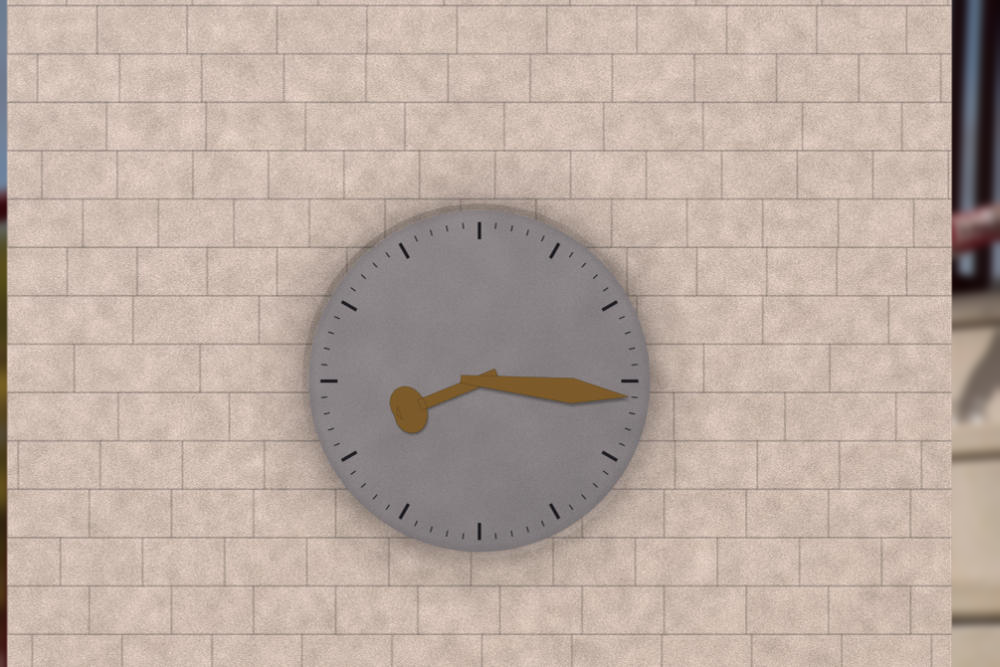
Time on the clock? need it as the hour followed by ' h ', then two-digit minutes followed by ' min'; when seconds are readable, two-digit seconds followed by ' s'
8 h 16 min
